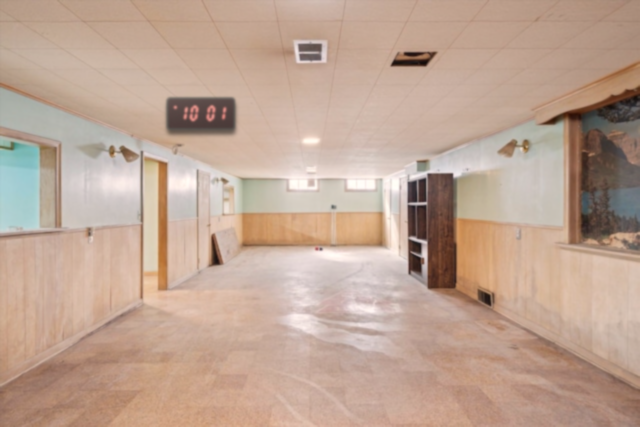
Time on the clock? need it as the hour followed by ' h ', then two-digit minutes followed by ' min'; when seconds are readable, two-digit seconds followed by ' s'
10 h 01 min
